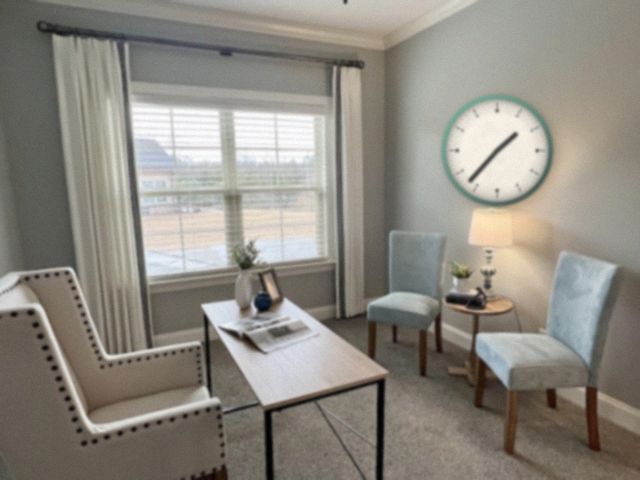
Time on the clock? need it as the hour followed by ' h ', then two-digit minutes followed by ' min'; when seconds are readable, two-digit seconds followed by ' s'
1 h 37 min
